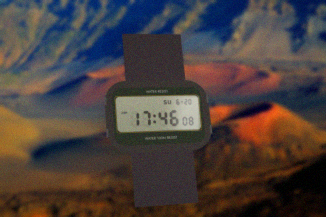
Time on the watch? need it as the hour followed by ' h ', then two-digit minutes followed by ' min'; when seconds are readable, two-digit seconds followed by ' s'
17 h 46 min 08 s
